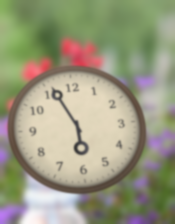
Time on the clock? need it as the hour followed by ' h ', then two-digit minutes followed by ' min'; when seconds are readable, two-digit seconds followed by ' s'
5 h 56 min
